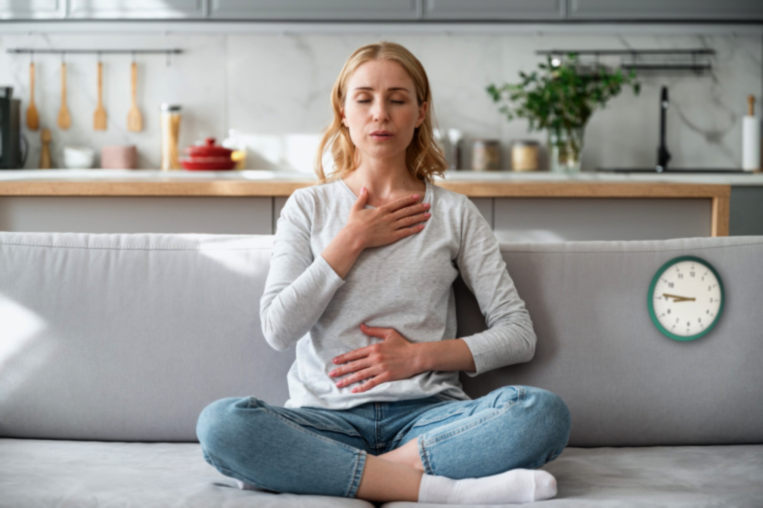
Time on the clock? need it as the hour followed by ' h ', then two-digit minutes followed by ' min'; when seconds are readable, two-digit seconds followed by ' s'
8 h 46 min
